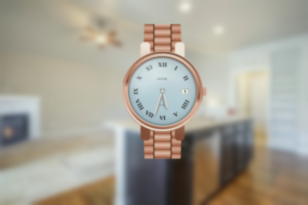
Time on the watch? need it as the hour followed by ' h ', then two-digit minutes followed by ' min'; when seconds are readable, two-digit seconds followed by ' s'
5 h 33 min
